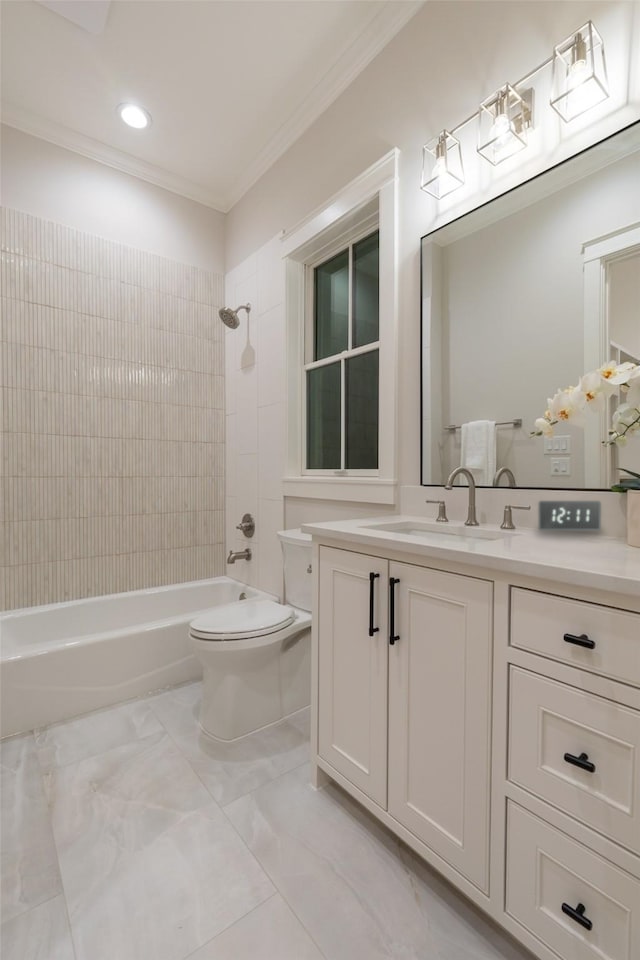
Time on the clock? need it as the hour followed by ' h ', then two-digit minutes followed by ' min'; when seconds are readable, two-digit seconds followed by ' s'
12 h 11 min
